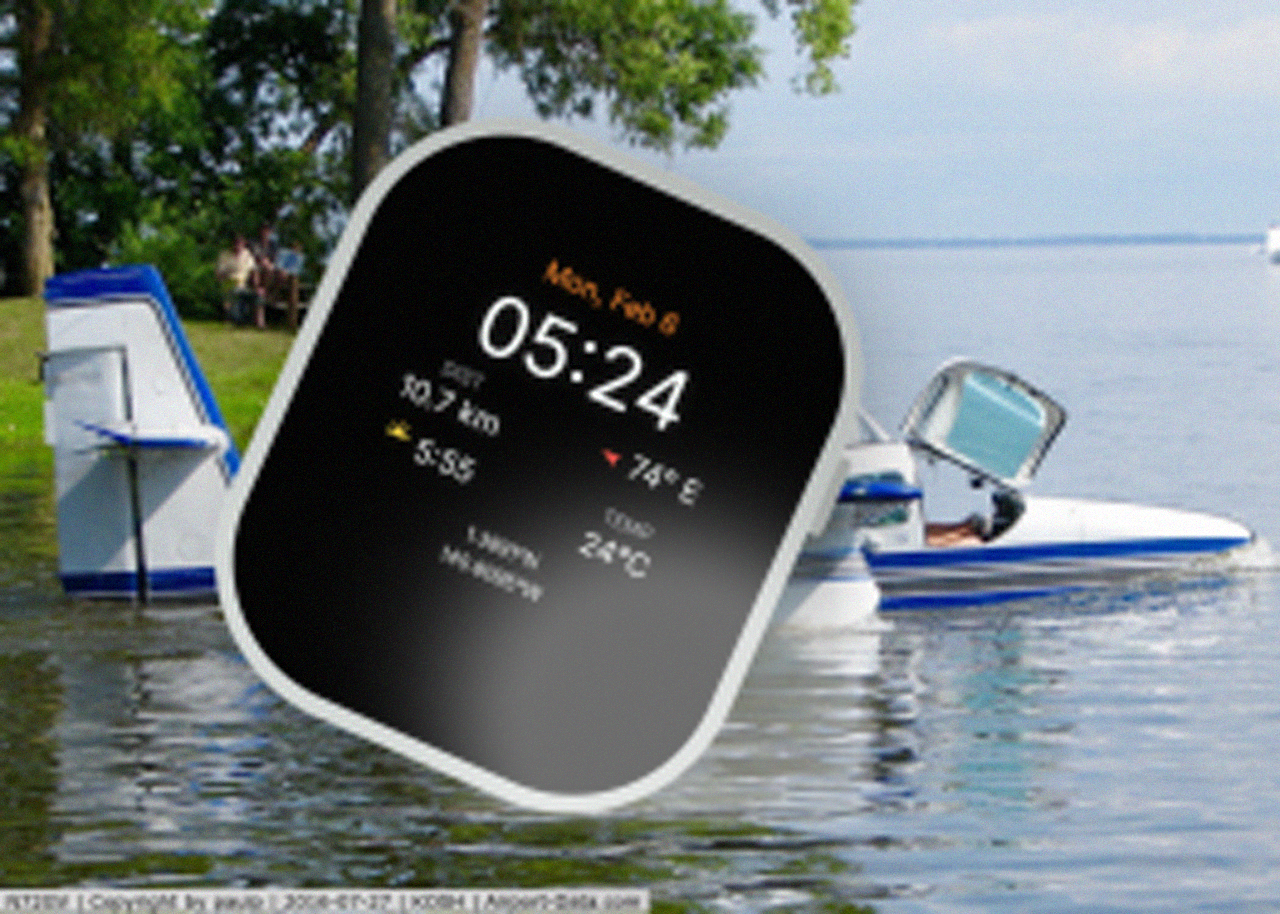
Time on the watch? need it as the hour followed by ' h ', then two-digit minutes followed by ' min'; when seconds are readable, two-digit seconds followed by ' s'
5 h 24 min
